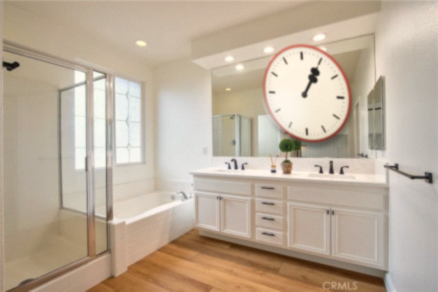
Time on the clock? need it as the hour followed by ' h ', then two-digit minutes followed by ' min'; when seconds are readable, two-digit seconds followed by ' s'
1 h 05 min
